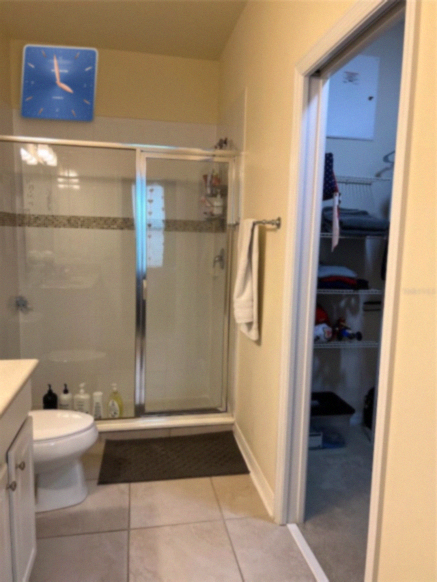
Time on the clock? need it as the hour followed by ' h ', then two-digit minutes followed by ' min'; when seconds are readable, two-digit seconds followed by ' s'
3 h 58 min
